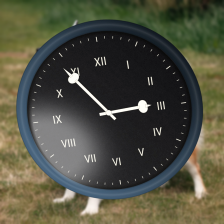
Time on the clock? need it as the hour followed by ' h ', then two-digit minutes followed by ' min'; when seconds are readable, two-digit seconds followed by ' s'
2 h 54 min
